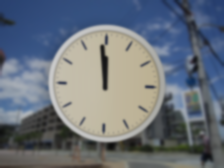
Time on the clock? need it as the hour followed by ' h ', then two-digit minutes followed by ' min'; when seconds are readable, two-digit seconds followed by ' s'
11 h 59 min
